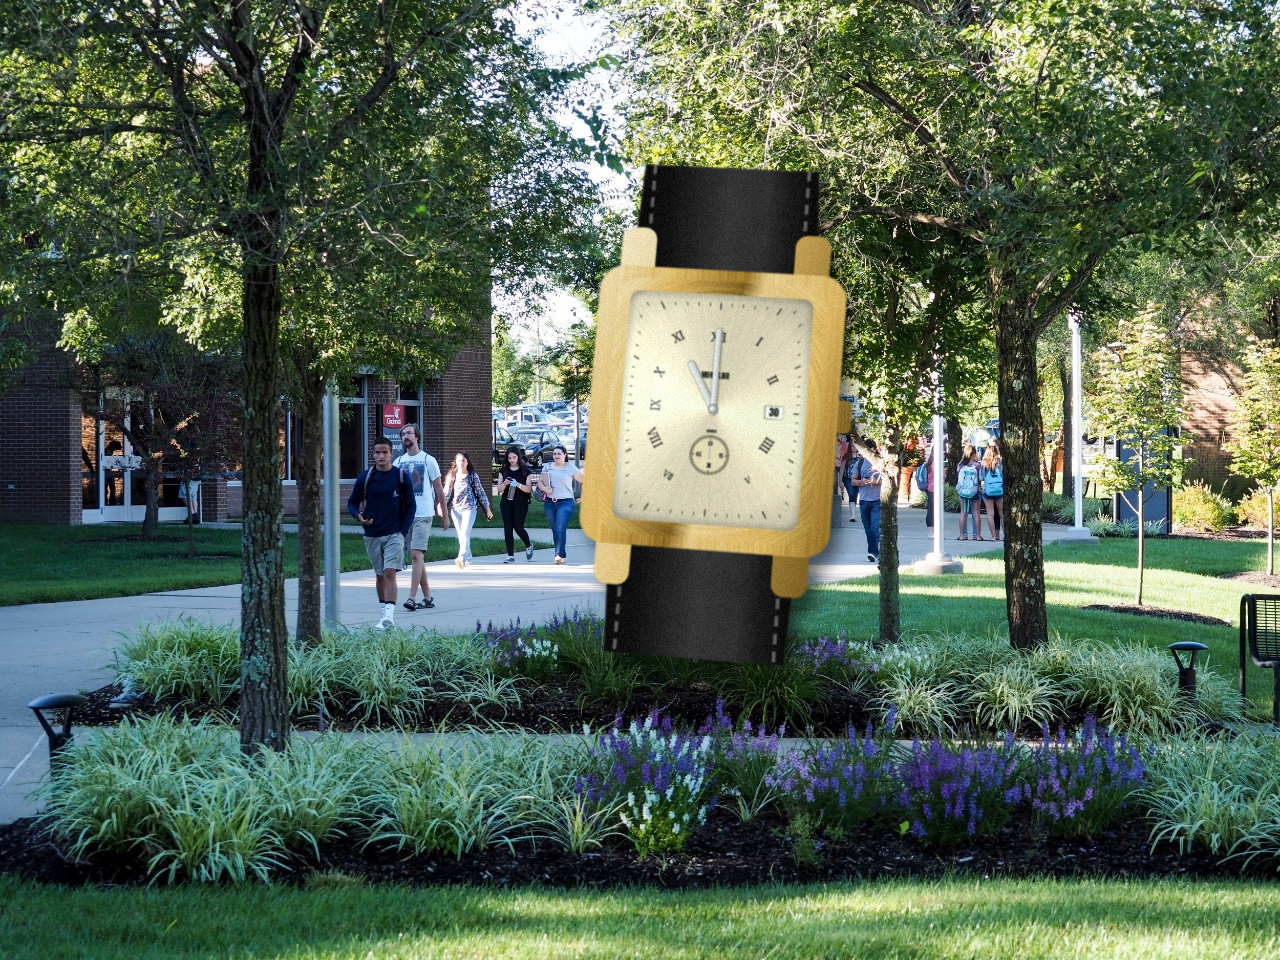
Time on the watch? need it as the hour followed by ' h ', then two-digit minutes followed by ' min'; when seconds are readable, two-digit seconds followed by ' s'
11 h 00 min
